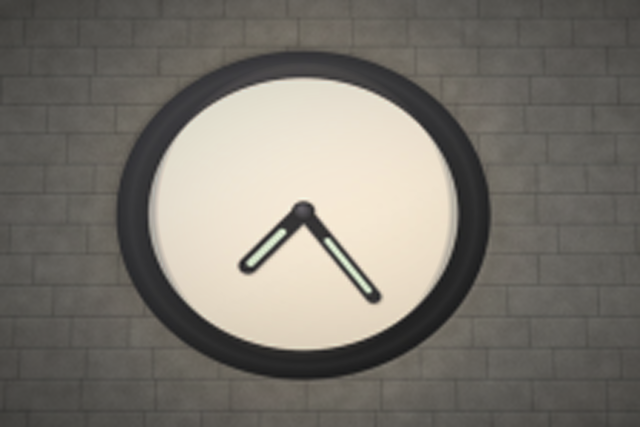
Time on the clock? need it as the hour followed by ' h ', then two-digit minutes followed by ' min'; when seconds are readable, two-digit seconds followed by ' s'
7 h 24 min
